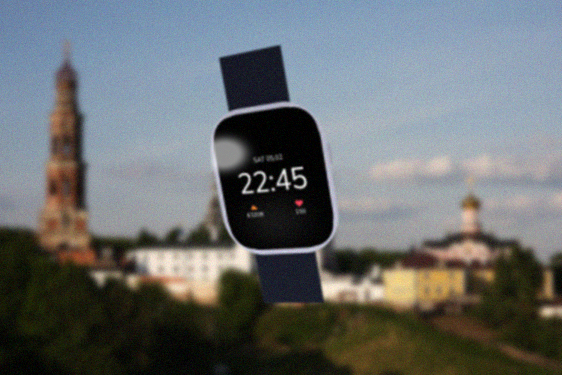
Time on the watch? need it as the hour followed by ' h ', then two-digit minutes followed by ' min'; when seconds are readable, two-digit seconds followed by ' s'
22 h 45 min
